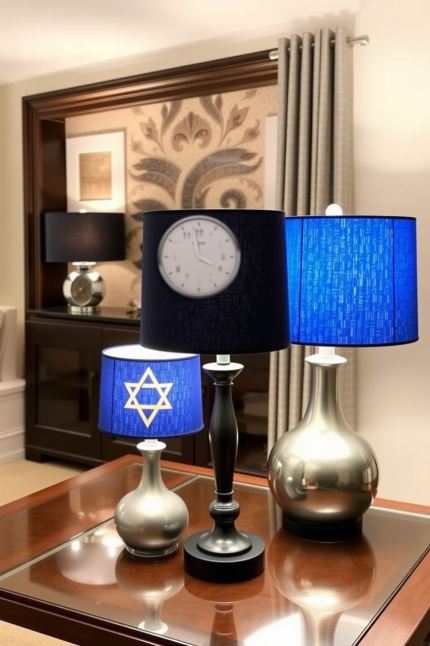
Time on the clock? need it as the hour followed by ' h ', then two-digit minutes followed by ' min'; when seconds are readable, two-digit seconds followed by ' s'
3 h 58 min
